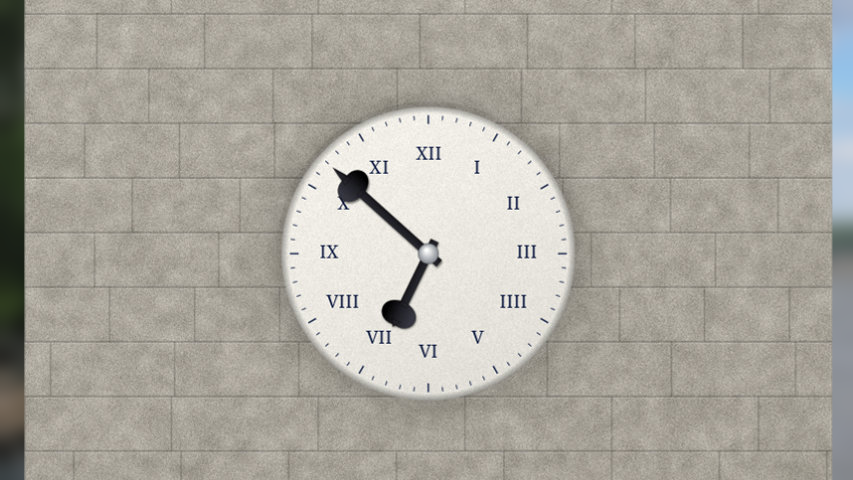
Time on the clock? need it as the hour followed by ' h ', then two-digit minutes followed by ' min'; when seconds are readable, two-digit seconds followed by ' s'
6 h 52 min
